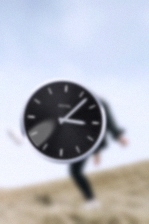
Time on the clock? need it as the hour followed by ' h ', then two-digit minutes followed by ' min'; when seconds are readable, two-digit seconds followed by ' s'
3 h 07 min
